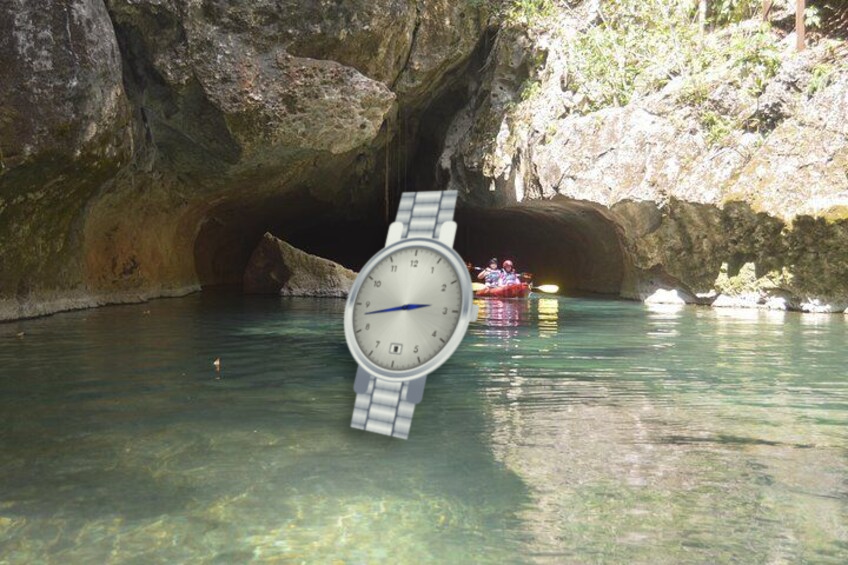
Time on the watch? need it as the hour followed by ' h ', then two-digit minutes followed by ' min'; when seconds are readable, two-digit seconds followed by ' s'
2 h 43 min
